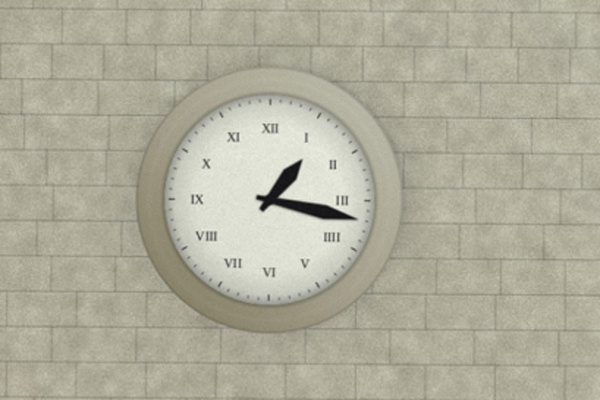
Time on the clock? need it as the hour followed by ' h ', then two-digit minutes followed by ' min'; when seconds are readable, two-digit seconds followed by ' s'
1 h 17 min
